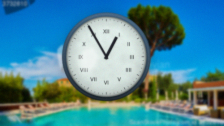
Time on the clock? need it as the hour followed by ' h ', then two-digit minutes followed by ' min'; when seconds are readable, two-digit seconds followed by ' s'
12 h 55 min
